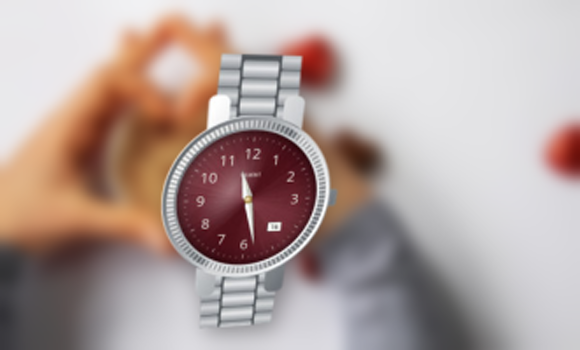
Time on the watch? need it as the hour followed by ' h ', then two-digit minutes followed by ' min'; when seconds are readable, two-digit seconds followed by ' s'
11 h 28 min
